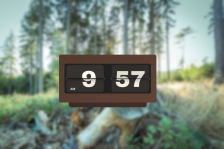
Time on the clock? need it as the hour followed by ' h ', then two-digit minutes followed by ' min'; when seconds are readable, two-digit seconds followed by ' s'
9 h 57 min
